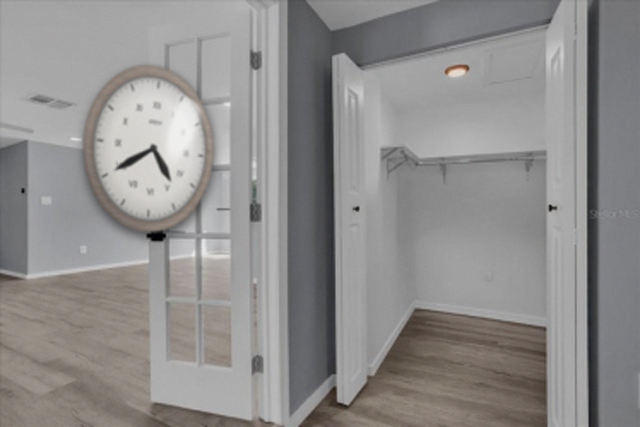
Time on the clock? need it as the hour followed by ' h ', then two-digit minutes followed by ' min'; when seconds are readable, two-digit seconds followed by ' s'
4 h 40 min
